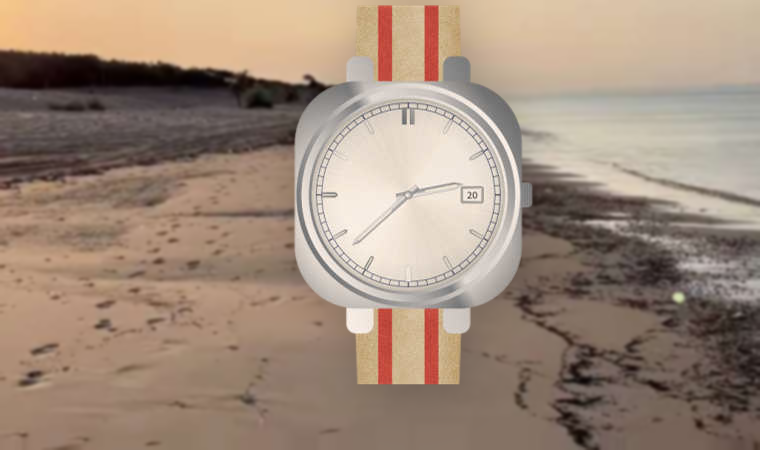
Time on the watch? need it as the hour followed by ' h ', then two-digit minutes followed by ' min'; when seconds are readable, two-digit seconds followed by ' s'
2 h 38 min
